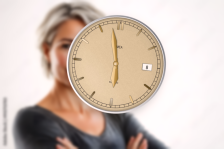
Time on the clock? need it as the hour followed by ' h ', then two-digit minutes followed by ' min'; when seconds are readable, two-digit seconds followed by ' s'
5 h 58 min
